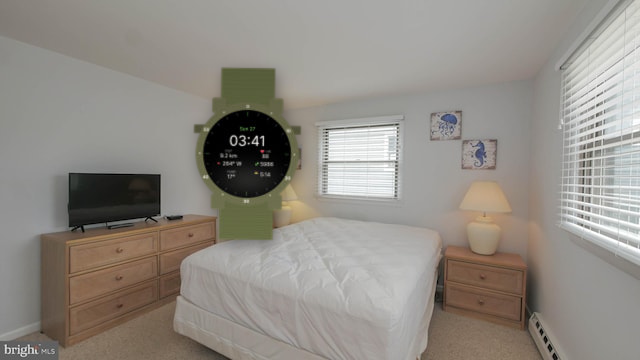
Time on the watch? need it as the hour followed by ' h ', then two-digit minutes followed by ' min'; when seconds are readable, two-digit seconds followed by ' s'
3 h 41 min
